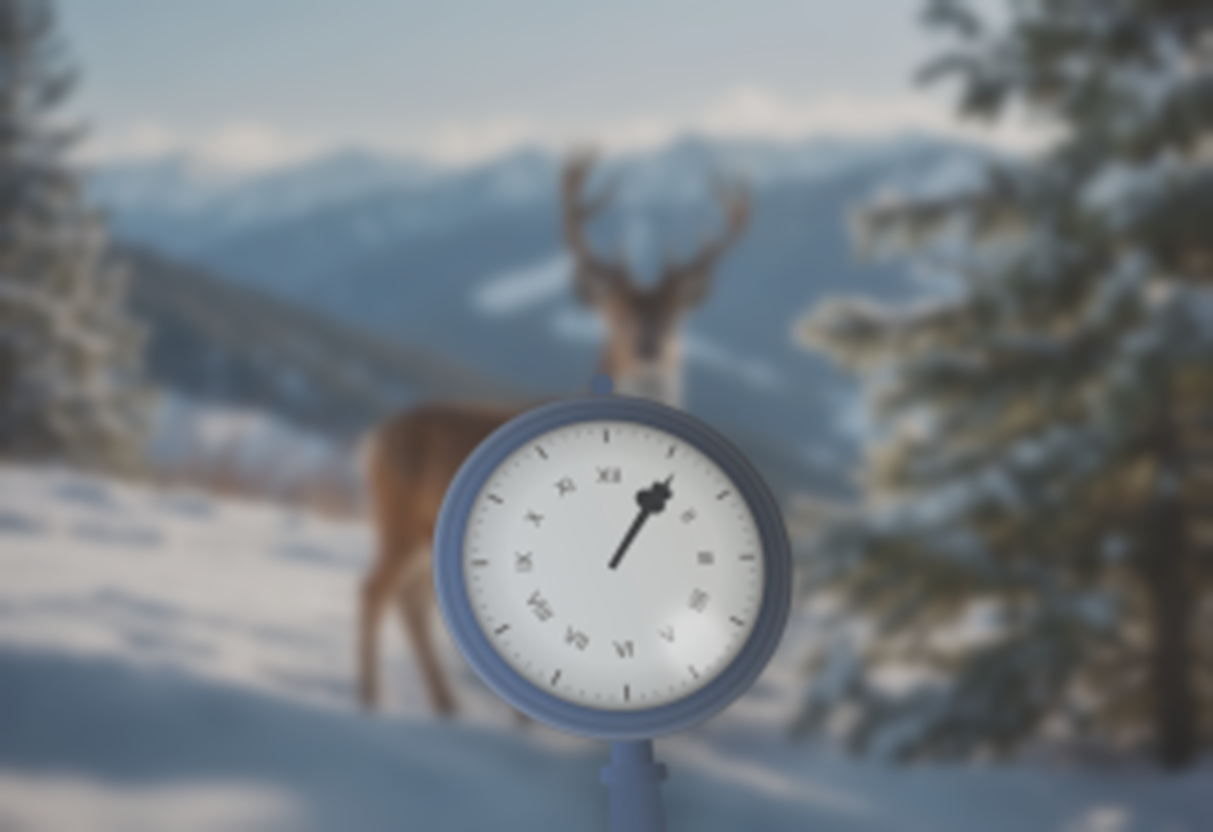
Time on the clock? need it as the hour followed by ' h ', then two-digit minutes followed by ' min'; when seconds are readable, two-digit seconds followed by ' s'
1 h 06 min
